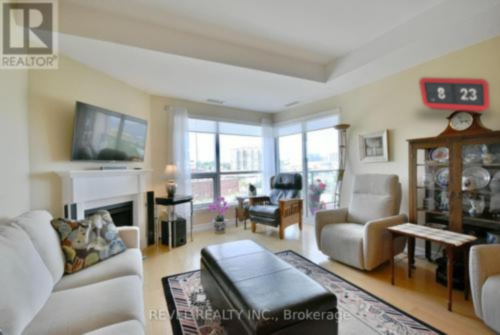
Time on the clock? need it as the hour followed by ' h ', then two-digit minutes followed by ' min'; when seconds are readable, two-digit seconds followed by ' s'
8 h 23 min
